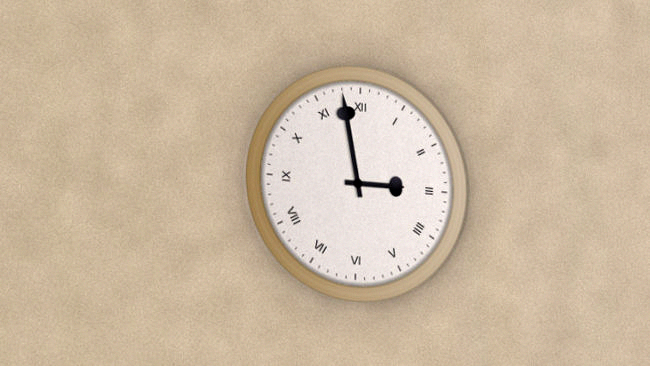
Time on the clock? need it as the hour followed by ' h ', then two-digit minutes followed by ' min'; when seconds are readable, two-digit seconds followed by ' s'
2 h 58 min
